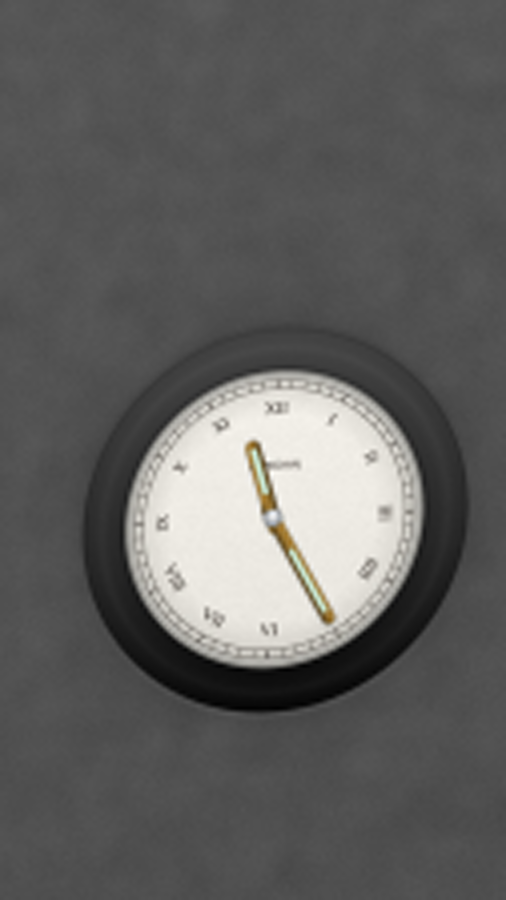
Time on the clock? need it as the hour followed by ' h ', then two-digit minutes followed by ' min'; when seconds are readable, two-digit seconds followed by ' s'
11 h 25 min
